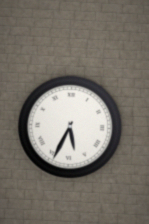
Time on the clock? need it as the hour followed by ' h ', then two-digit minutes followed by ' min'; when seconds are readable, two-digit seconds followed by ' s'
5 h 34 min
